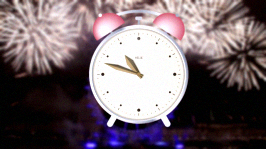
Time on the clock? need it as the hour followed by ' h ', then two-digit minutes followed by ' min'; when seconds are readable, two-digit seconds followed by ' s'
10 h 48 min
